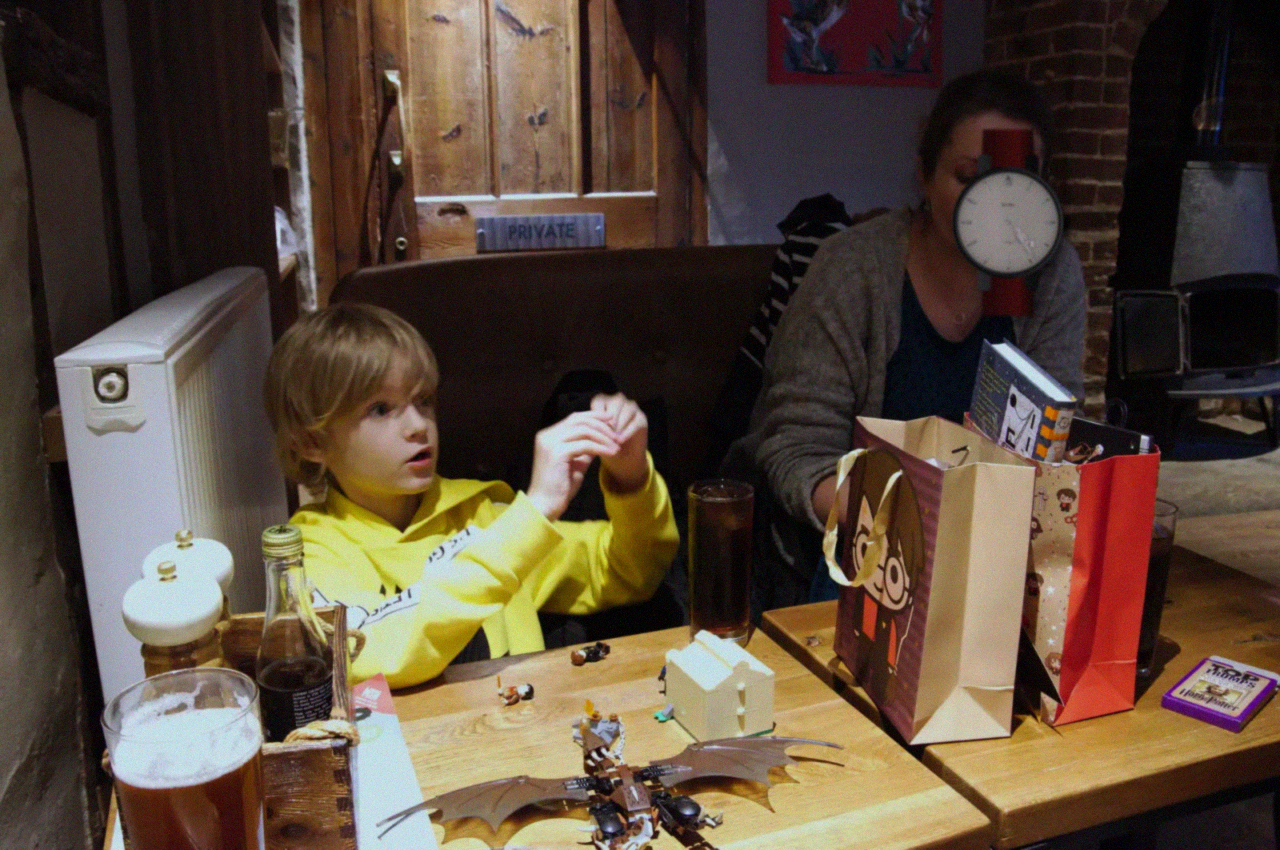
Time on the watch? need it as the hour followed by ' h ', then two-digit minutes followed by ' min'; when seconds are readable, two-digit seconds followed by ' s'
4 h 24 min
